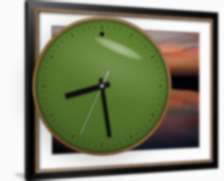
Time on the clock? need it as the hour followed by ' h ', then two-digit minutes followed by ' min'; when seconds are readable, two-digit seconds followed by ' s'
8 h 28 min 34 s
